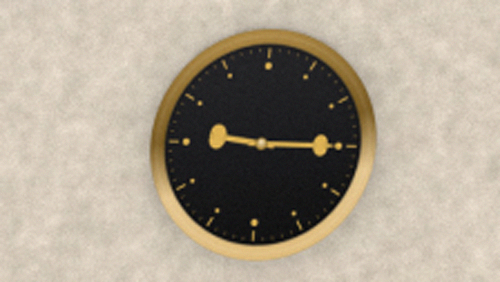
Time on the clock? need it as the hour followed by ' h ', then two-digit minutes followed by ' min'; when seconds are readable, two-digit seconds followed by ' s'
9 h 15 min
